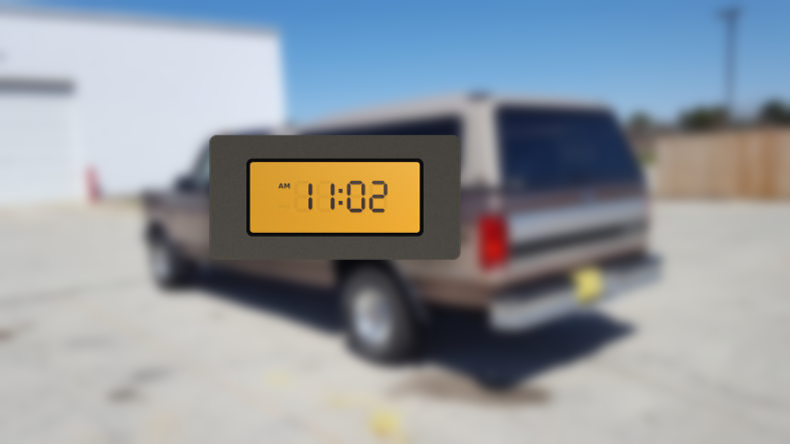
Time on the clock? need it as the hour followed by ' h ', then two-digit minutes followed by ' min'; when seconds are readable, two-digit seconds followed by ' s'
11 h 02 min
